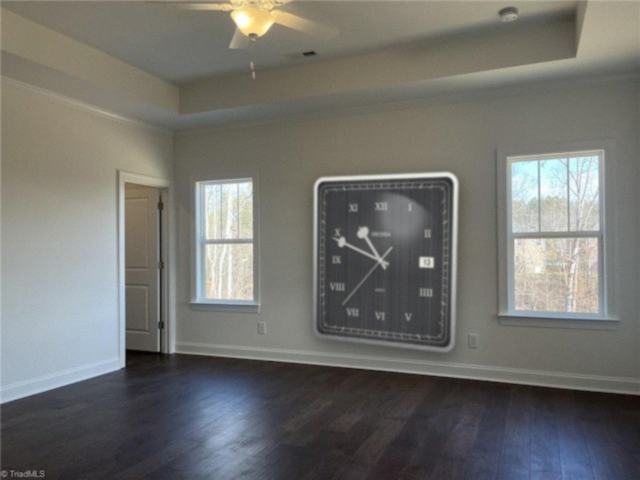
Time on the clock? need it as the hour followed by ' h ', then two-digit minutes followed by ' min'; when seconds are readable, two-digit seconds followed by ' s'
10 h 48 min 37 s
